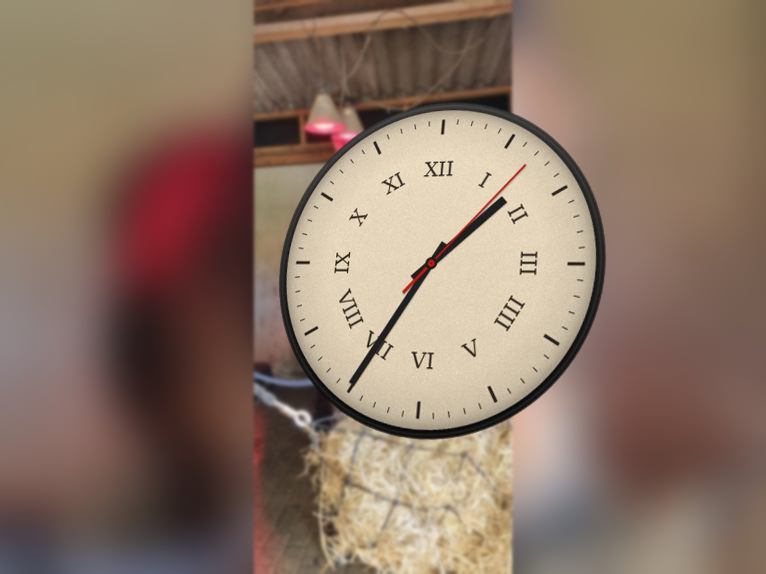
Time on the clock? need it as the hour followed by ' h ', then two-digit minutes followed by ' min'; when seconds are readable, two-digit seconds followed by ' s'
1 h 35 min 07 s
